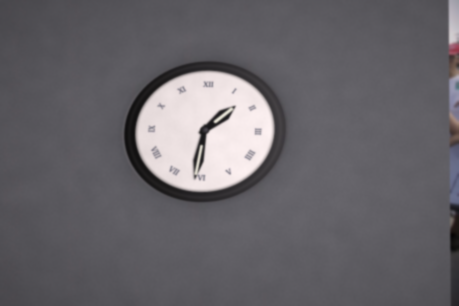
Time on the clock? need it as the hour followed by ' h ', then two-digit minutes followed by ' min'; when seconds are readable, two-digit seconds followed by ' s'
1 h 31 min
